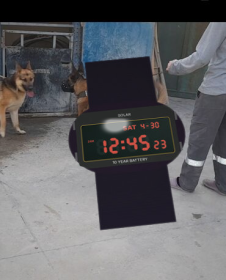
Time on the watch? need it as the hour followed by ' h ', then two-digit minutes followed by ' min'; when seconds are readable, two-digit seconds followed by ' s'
12 h 45 min 23 s
